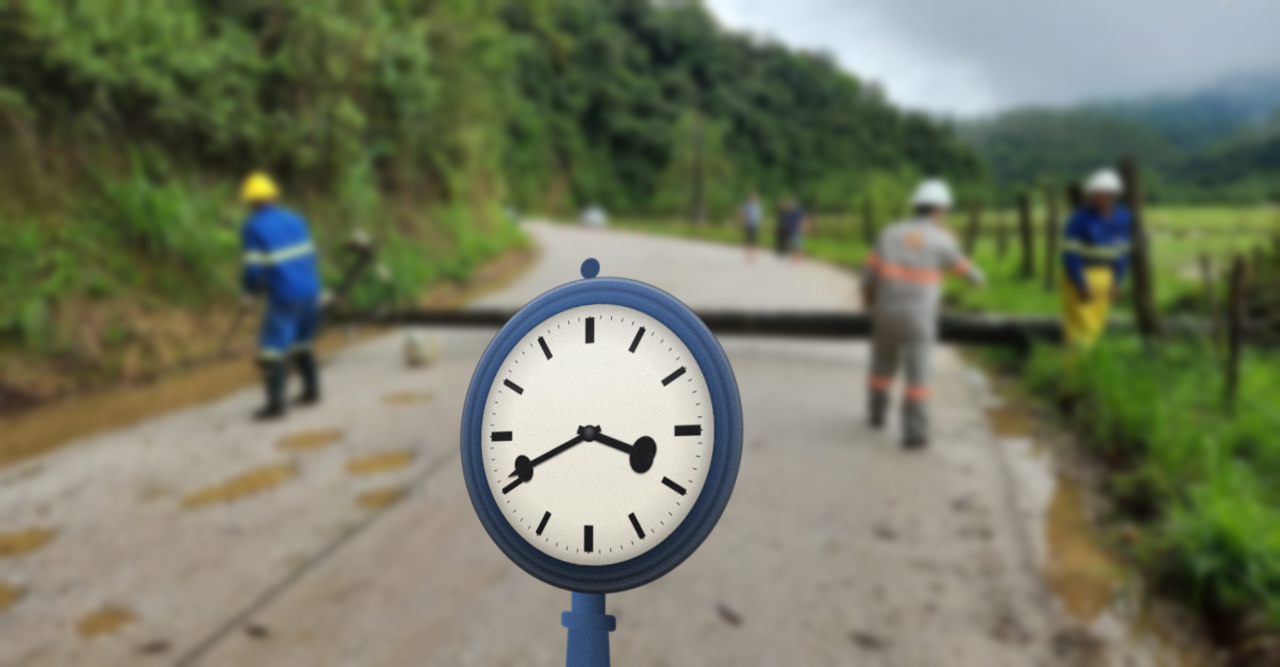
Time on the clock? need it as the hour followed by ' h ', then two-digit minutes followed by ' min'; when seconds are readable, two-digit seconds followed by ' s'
3 h 41 min
